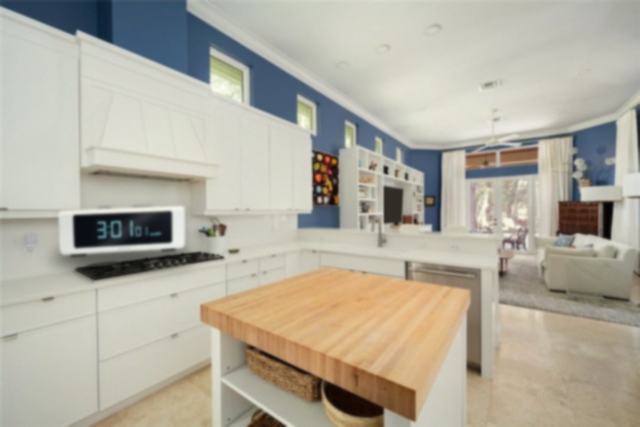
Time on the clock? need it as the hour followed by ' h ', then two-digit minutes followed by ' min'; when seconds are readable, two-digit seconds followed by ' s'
3 h 01 min
